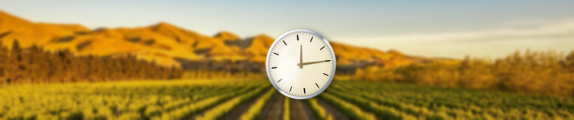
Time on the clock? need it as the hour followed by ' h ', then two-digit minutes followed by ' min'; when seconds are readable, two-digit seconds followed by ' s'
12 h 15 min
